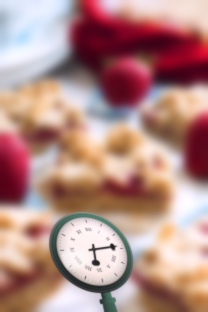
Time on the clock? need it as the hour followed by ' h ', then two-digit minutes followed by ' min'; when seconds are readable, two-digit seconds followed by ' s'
6 h 14 min
